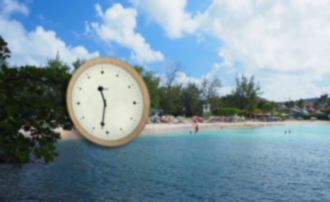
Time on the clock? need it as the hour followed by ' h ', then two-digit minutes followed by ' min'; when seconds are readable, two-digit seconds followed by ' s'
11 h 32 min
